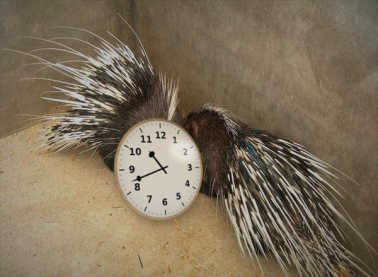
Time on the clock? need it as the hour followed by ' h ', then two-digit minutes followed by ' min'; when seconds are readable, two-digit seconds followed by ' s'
10 h 42 min
